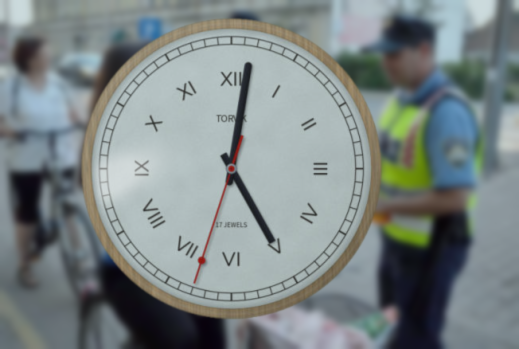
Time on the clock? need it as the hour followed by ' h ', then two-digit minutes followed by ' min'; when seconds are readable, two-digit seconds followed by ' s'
5 h 01 min 33 s
